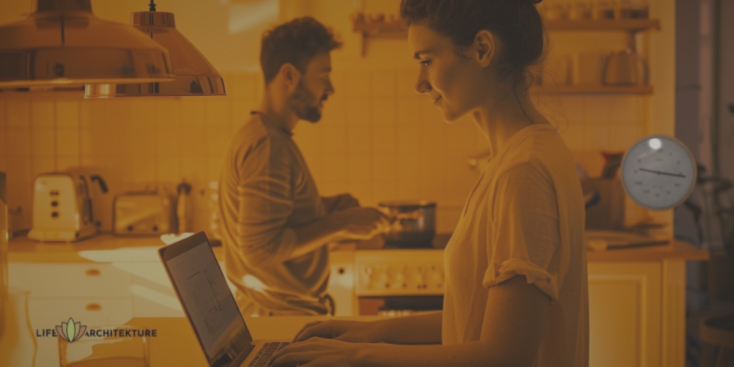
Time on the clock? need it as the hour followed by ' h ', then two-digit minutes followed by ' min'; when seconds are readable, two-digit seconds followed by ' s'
9 h 16 min
